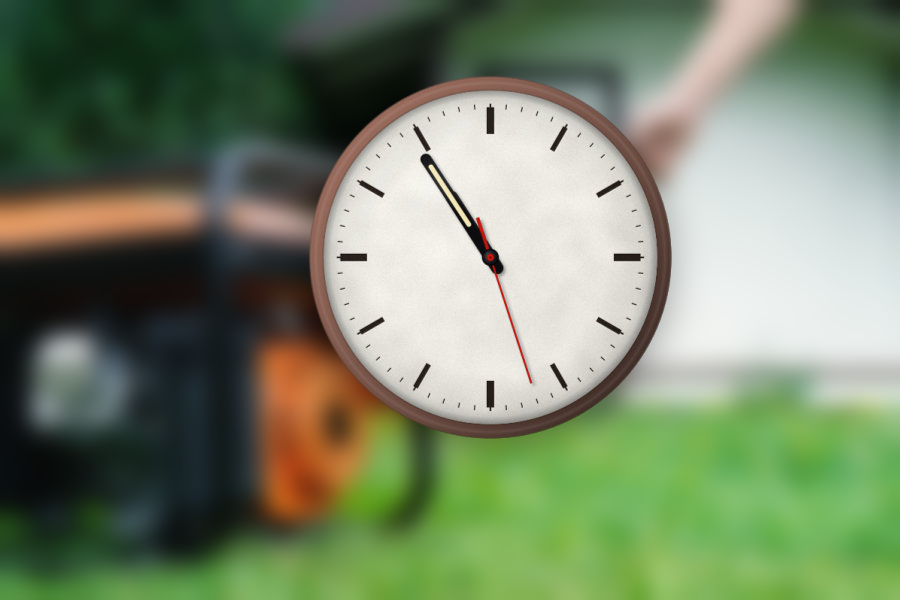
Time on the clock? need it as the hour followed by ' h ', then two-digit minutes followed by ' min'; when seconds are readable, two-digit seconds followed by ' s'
10 h 54 min 27 s
